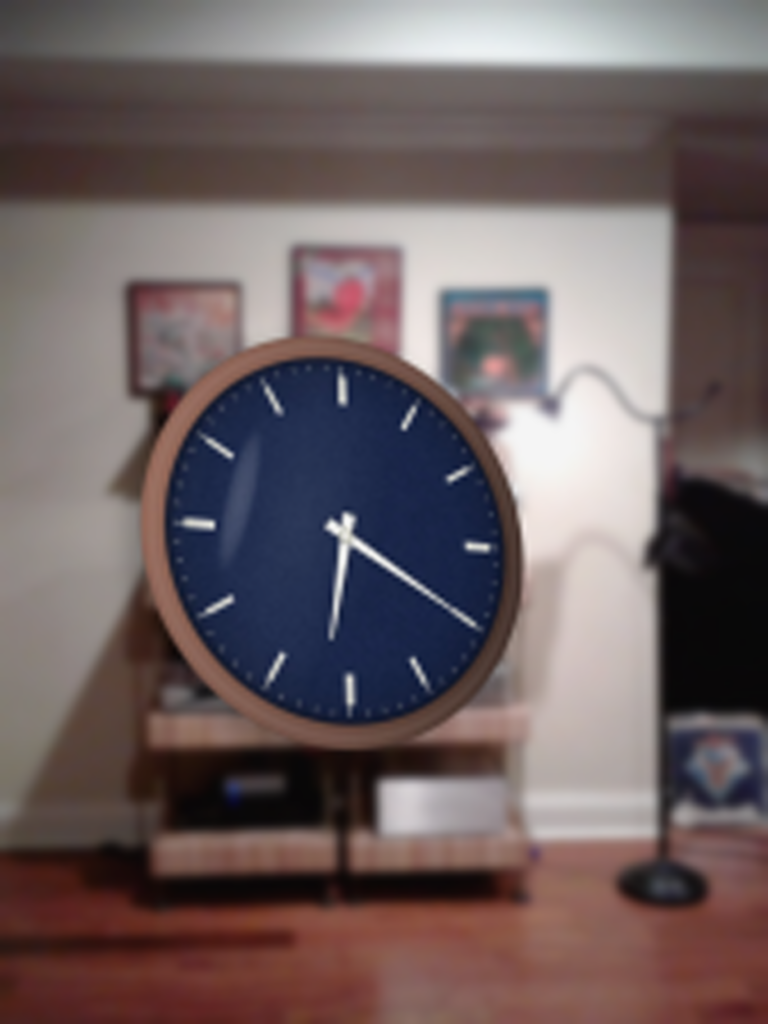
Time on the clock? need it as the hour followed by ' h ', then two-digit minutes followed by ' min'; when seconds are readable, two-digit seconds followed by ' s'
6 h 20 min
